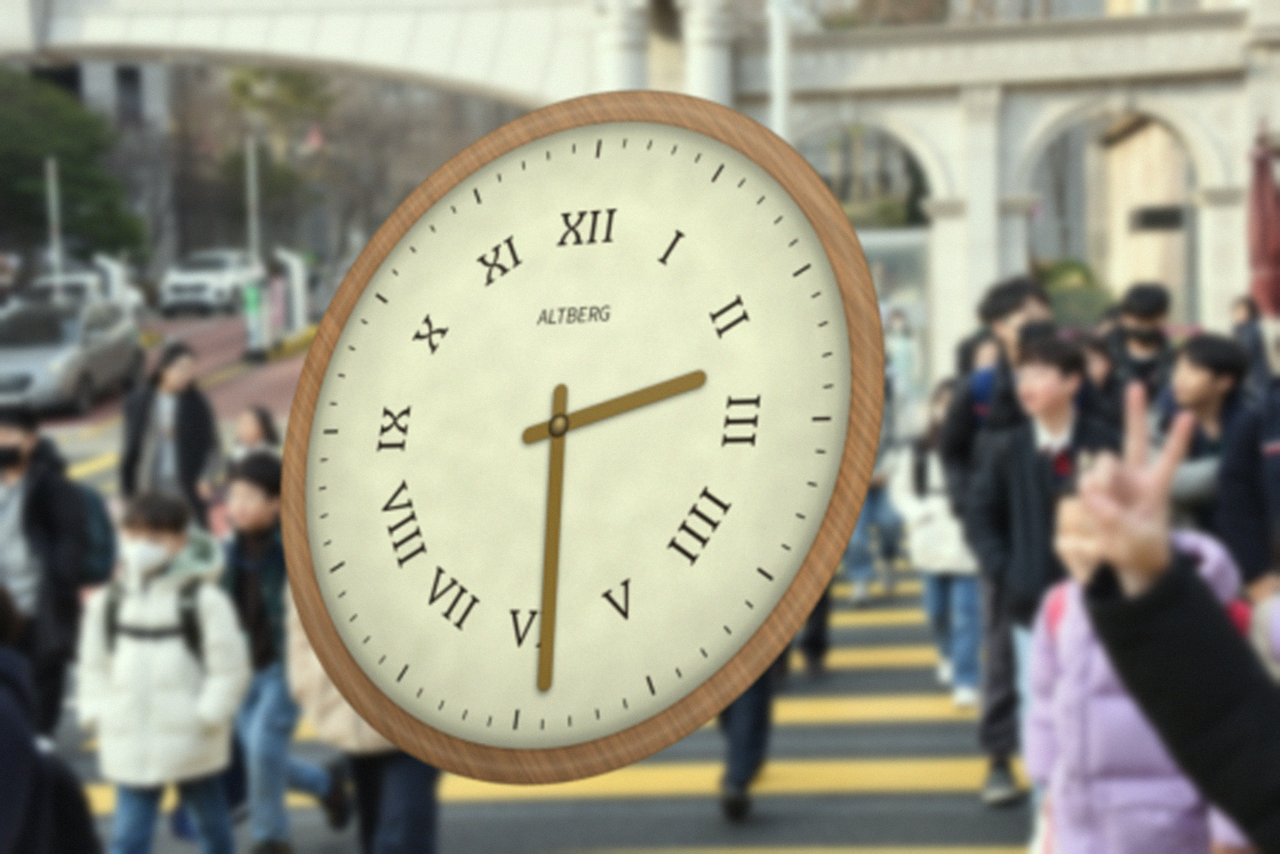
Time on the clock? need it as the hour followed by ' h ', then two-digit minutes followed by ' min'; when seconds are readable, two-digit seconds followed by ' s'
2 h 29 min
